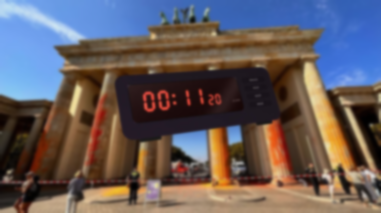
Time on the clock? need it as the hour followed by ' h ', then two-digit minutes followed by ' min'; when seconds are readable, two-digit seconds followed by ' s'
0 h 11 min
